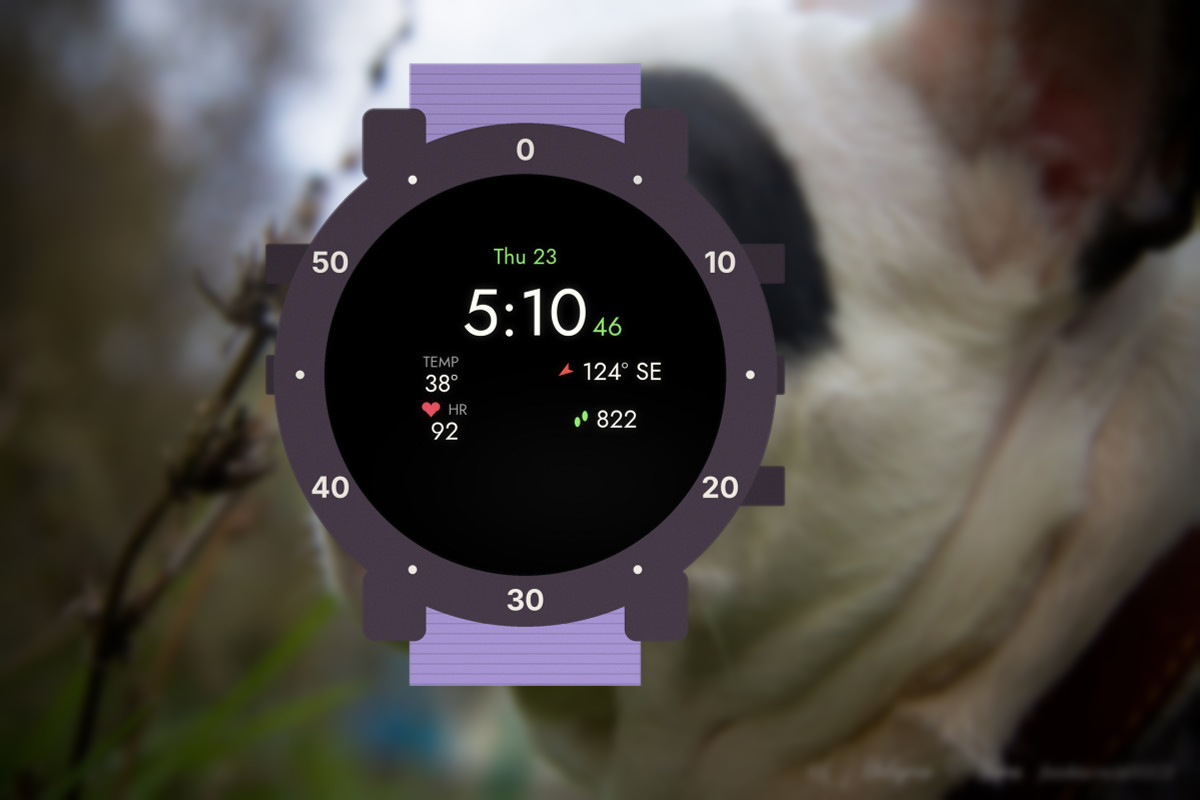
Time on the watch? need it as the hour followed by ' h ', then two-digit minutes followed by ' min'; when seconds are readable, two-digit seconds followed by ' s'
5 h 10 min 46 s
